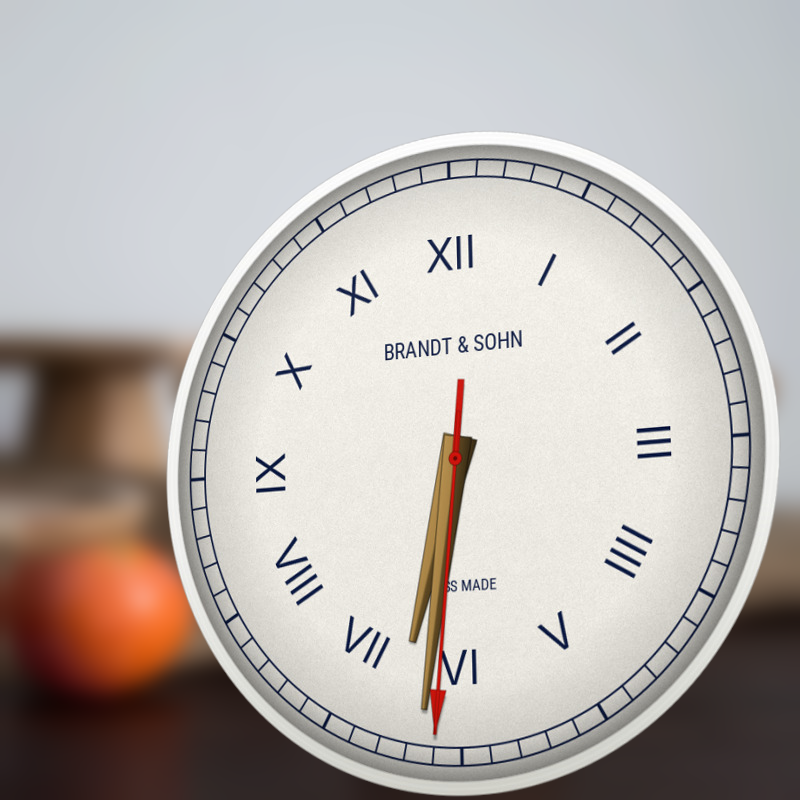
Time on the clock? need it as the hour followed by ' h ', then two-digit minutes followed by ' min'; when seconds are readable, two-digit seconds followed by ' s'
6 h 31 min 31 s
